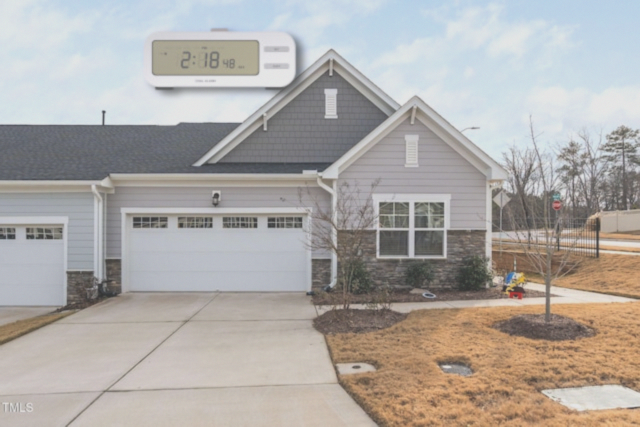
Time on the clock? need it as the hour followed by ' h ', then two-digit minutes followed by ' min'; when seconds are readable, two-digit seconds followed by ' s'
2 h 18 min
